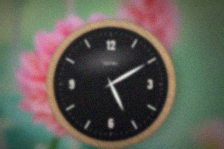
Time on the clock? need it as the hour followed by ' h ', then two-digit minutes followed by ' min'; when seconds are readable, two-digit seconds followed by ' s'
5 h 10 min
